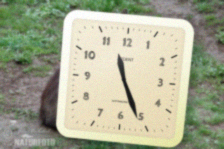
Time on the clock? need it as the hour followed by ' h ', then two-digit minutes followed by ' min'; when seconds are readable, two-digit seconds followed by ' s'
11 h 26 min
